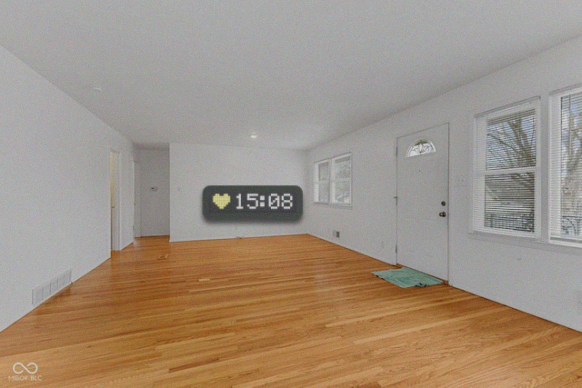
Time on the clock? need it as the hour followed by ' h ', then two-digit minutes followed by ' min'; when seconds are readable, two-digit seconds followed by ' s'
15 h 08 min
